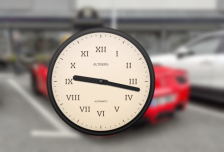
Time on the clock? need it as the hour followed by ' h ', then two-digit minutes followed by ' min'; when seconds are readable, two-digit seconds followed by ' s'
9 h 17 min
